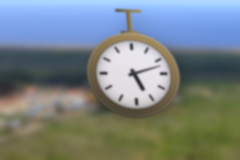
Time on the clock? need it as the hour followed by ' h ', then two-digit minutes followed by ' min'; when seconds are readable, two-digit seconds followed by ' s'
5 h 12 min
